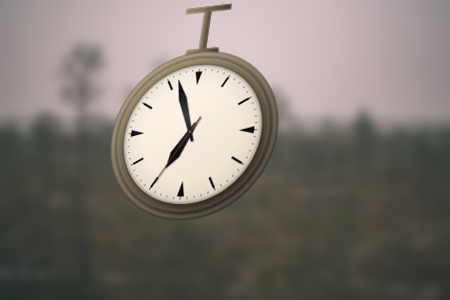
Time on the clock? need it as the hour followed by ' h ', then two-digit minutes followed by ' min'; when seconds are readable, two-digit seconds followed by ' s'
6 h 56 min 35 s
